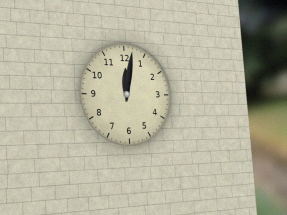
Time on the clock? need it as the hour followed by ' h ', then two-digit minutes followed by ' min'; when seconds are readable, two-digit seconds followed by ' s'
12 h 02 min
